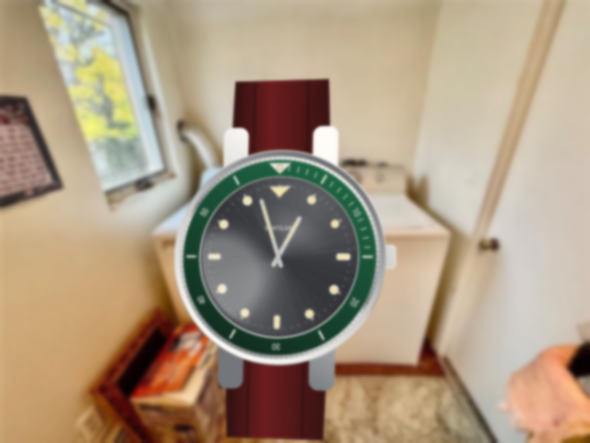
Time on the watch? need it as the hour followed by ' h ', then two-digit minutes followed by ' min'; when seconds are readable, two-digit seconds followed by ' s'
12 h 57 min
